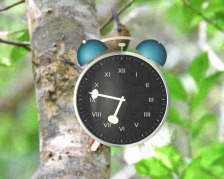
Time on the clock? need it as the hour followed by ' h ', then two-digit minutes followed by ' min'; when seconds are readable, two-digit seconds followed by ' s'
6 h 47 min
